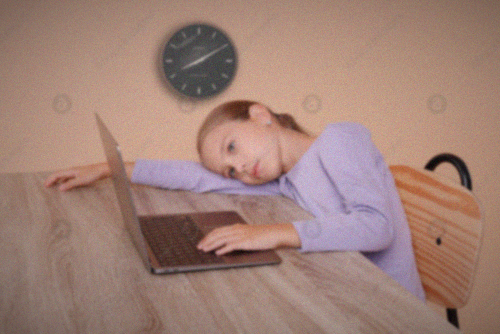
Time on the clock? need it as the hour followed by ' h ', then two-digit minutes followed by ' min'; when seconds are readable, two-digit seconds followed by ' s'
8 h 10 min
